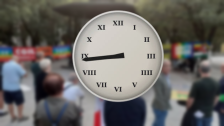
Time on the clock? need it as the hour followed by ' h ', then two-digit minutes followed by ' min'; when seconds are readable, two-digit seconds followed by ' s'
8 h 44 min
